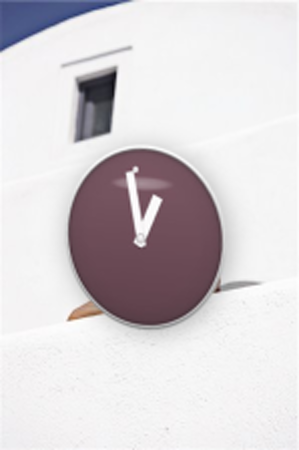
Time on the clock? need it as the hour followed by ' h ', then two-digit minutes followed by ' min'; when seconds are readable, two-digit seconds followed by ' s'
12 h 59 min
